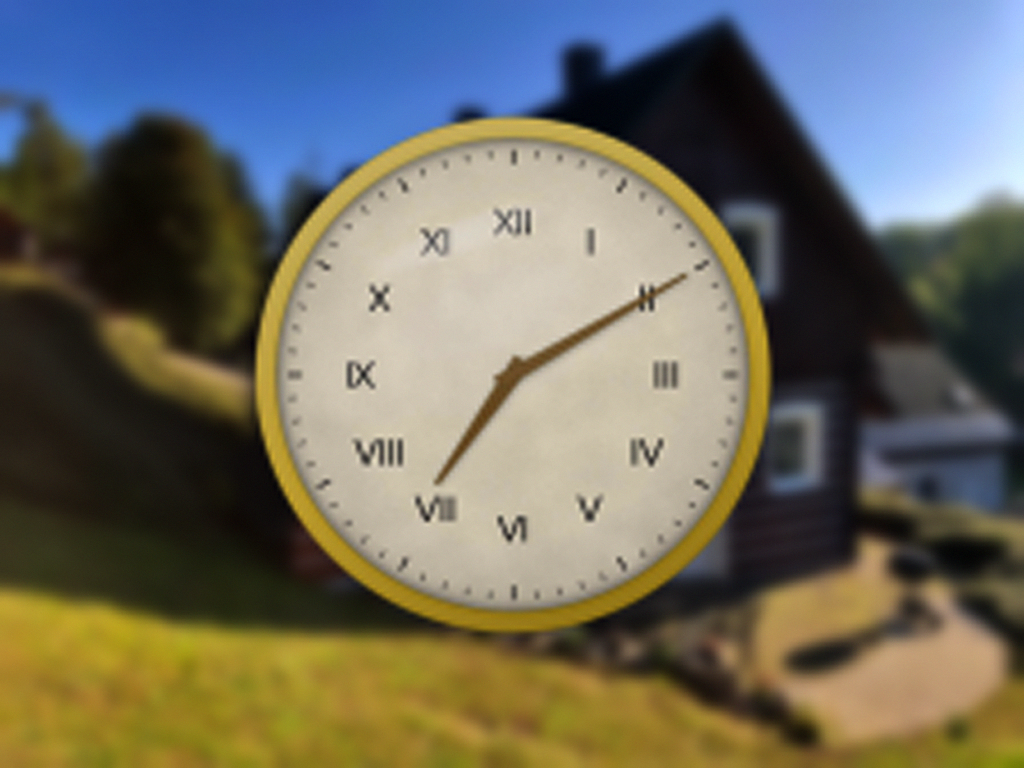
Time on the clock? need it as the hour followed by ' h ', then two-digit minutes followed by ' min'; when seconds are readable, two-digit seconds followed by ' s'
7 h 10 min
